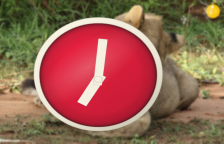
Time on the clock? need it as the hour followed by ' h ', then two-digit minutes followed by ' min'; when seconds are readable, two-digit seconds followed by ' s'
7 h 01 min
